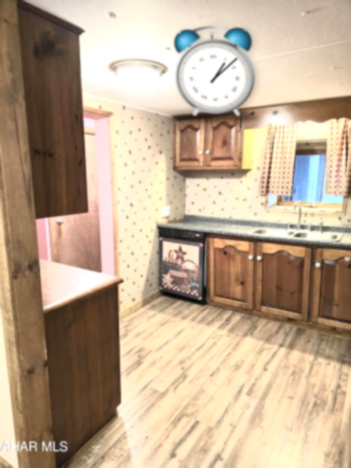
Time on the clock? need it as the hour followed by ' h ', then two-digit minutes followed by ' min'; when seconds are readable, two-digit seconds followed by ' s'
1 h 08 min
